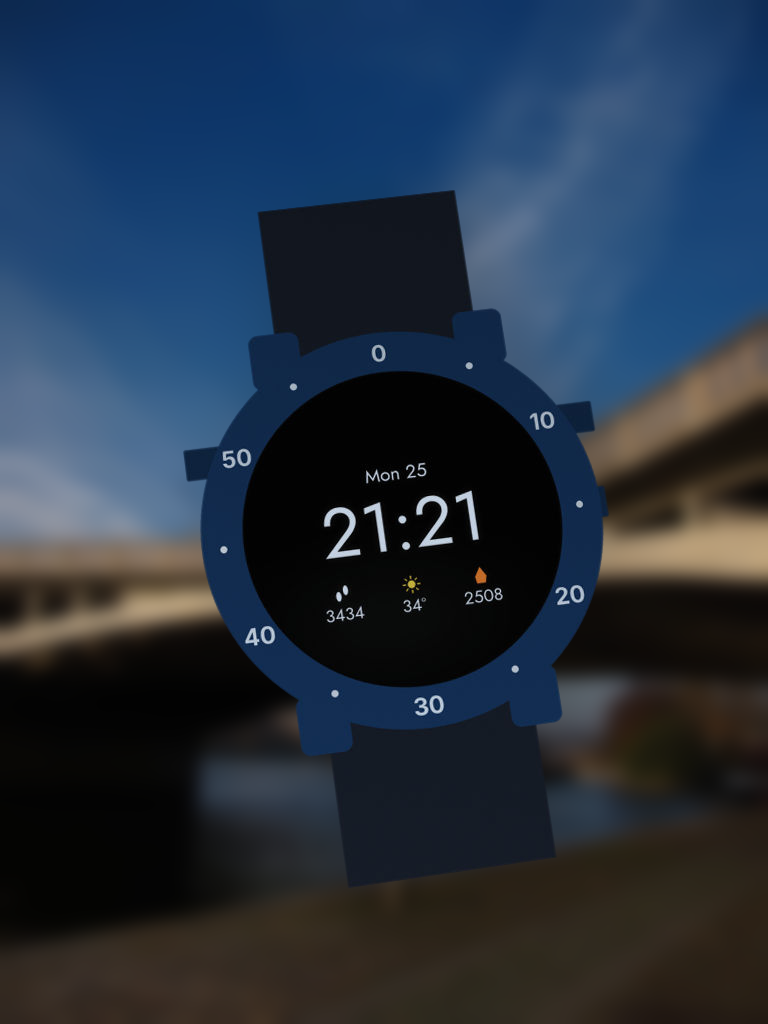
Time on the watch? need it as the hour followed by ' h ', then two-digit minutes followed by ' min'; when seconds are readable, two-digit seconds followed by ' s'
21 h 21 min
